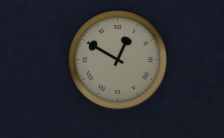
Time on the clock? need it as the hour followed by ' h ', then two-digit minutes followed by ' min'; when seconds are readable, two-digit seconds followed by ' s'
12 h 50 min
